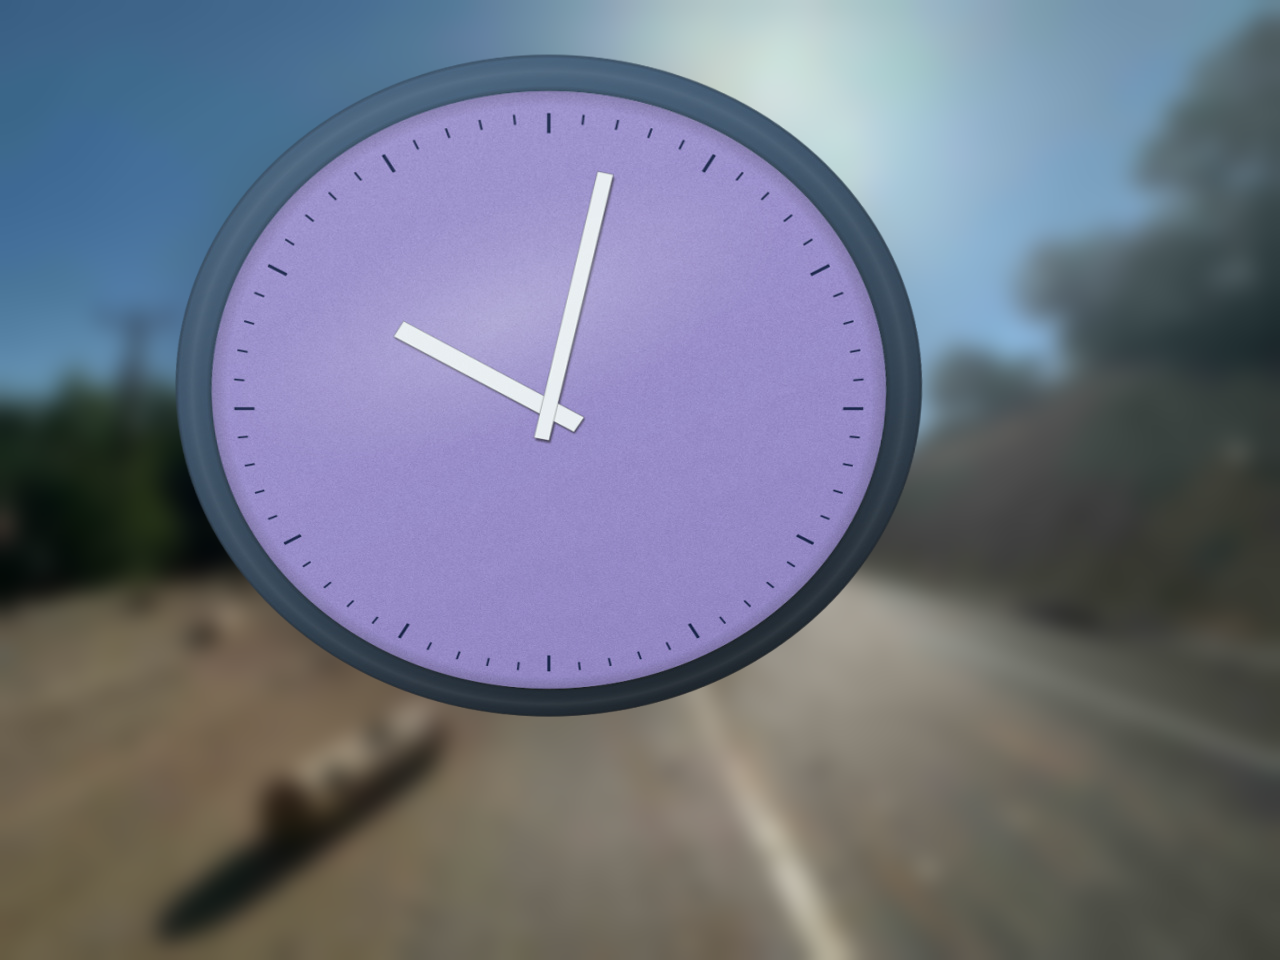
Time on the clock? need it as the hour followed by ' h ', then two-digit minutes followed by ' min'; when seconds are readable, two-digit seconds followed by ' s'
10 h 02 min
